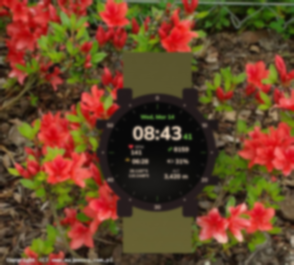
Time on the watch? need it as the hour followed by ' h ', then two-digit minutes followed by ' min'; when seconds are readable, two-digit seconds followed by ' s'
8 h 43 min
